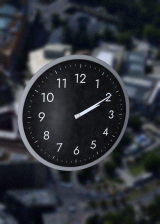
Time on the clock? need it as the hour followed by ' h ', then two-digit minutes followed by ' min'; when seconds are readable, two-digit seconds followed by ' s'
2 h 10 min
